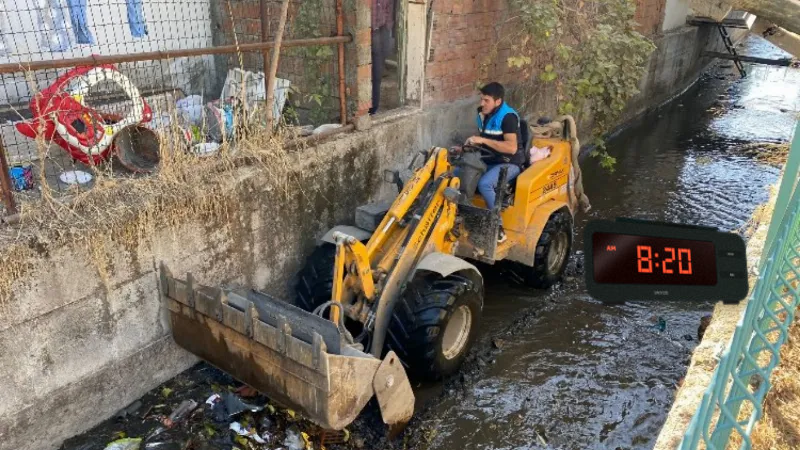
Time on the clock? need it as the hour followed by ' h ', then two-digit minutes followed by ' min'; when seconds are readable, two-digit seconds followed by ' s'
8 h 20 min
